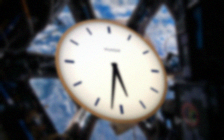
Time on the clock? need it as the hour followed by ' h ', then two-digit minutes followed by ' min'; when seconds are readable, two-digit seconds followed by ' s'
5 h 32 min
